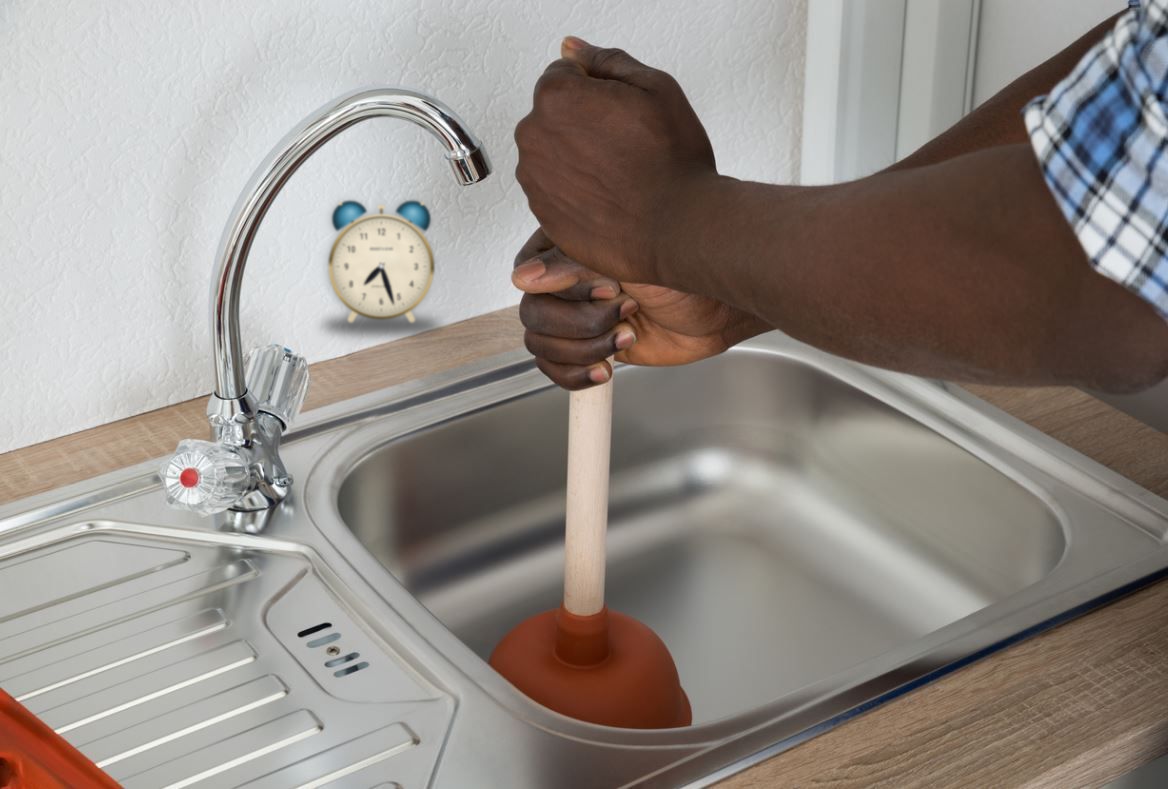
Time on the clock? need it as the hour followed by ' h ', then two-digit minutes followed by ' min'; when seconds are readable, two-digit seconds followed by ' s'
7 h 27 min
